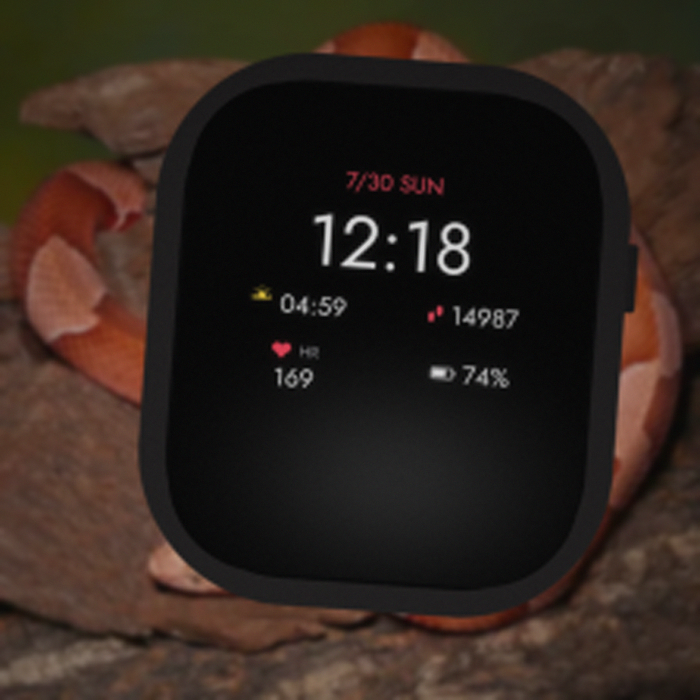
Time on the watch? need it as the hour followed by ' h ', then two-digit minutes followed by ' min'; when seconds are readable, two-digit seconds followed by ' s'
12 h 18 min
